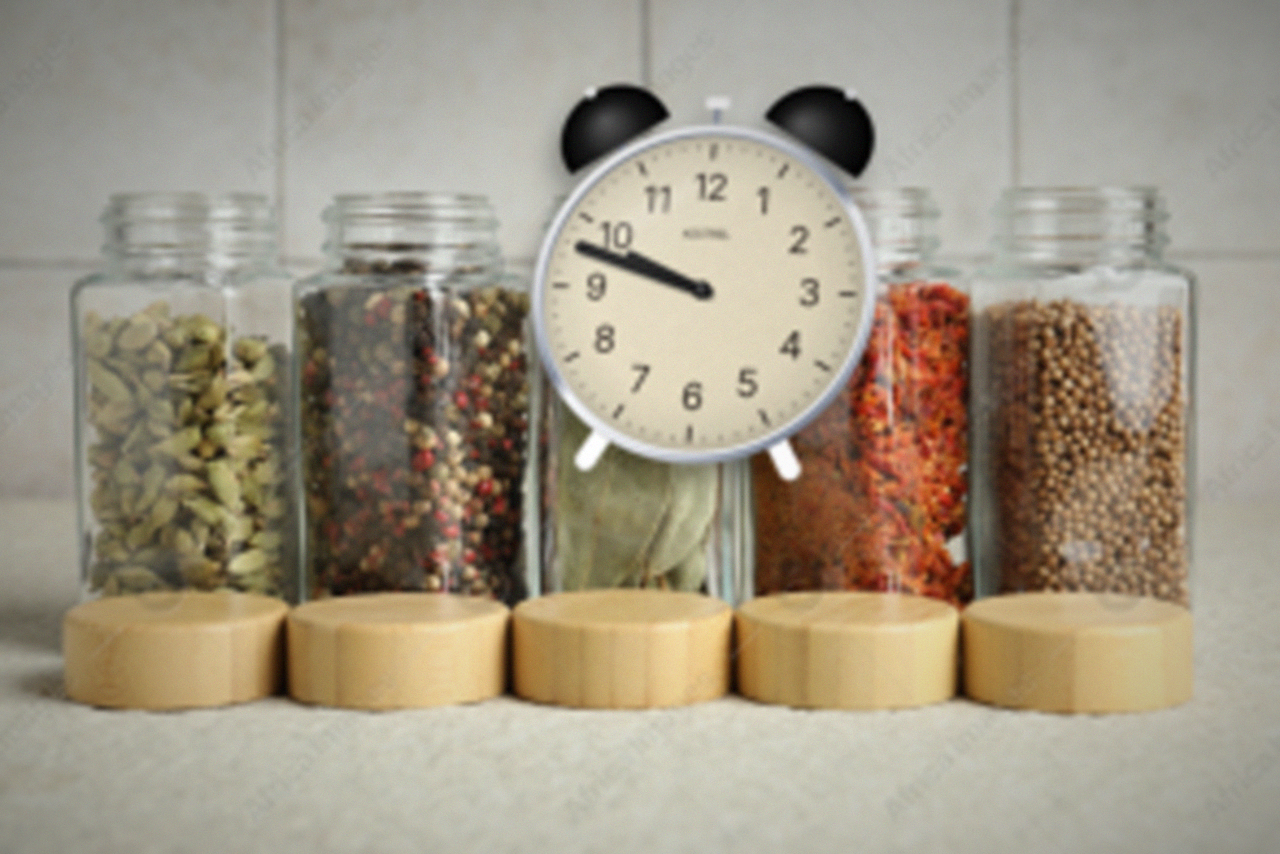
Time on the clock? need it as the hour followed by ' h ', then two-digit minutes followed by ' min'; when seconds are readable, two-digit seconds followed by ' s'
9 h 48 min
